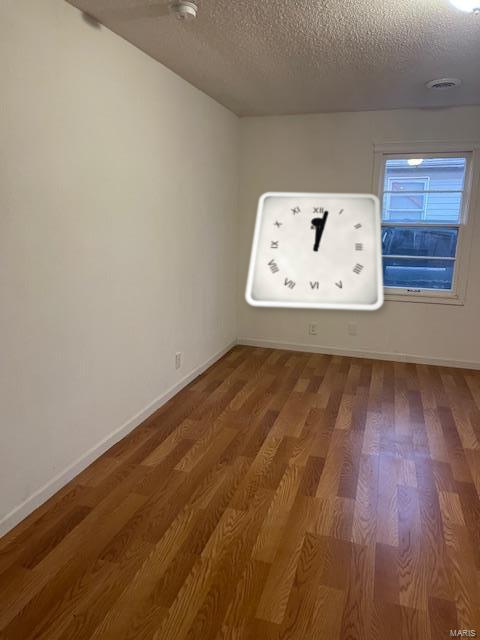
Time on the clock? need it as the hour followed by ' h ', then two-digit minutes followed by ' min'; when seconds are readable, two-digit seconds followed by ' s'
12 h 02 min
